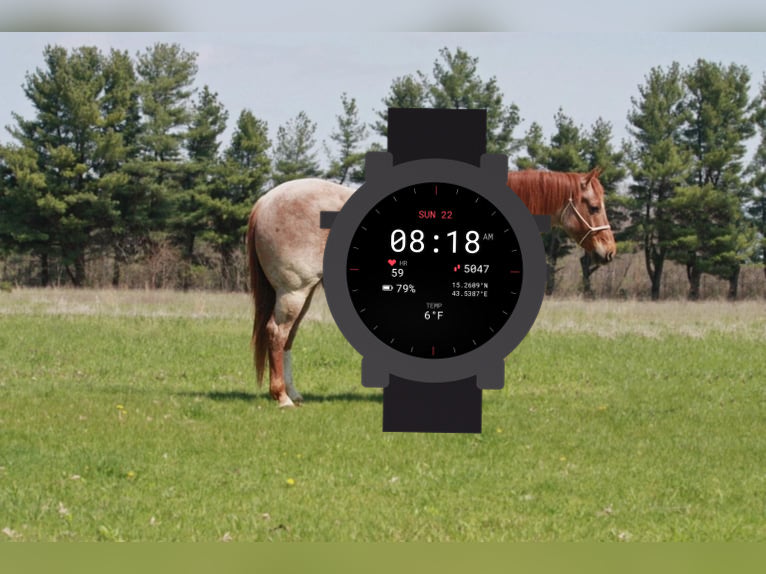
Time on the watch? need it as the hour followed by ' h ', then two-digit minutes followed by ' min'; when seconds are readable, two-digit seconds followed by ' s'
8 h 18 min
